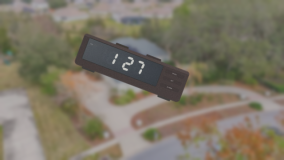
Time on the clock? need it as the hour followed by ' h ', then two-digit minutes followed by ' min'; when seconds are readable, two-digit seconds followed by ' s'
1 h 27 min
